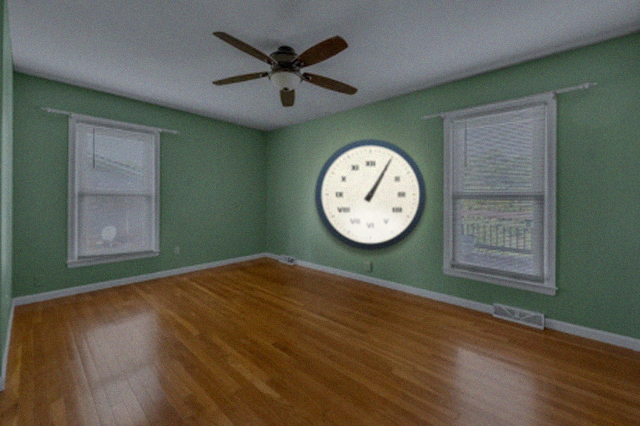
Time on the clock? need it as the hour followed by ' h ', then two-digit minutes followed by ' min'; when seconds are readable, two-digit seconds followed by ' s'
1 h 05 min
